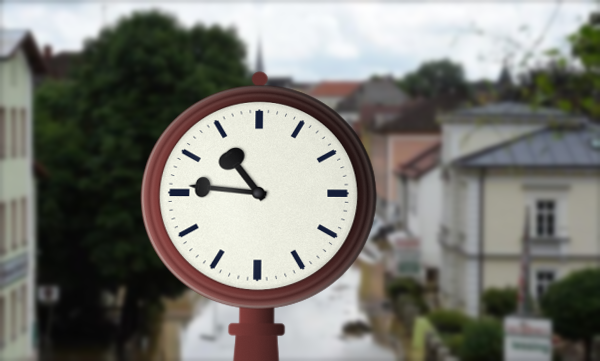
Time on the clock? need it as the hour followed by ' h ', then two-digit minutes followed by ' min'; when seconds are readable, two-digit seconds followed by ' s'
10 h 46 min
